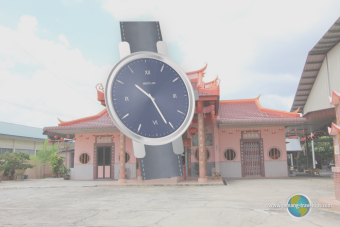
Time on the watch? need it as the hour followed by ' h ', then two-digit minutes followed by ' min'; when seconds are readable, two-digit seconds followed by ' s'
10 h 26 min
